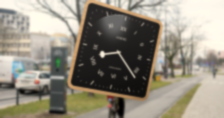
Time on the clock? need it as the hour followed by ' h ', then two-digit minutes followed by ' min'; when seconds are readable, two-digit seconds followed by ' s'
8 h 22 min
